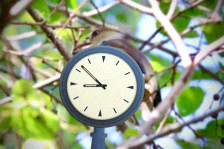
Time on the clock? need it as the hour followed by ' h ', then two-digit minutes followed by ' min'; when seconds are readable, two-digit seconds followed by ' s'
8 h 52 min
